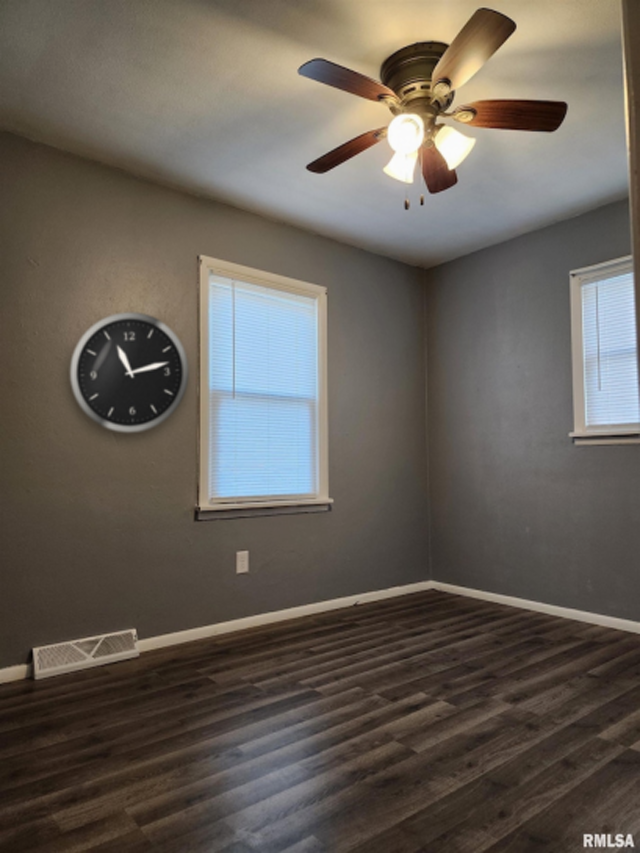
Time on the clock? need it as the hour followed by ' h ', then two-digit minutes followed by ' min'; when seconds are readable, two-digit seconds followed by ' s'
11 h 13 min
